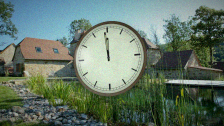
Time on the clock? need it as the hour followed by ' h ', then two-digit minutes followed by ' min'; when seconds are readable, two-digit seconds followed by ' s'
11 h 59 min
